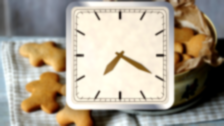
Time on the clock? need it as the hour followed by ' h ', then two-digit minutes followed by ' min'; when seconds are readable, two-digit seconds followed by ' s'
7 h 20 min
